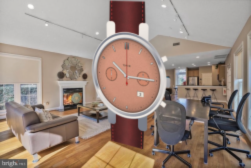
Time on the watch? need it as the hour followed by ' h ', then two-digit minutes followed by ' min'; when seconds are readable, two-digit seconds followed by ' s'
10 h 15 min
